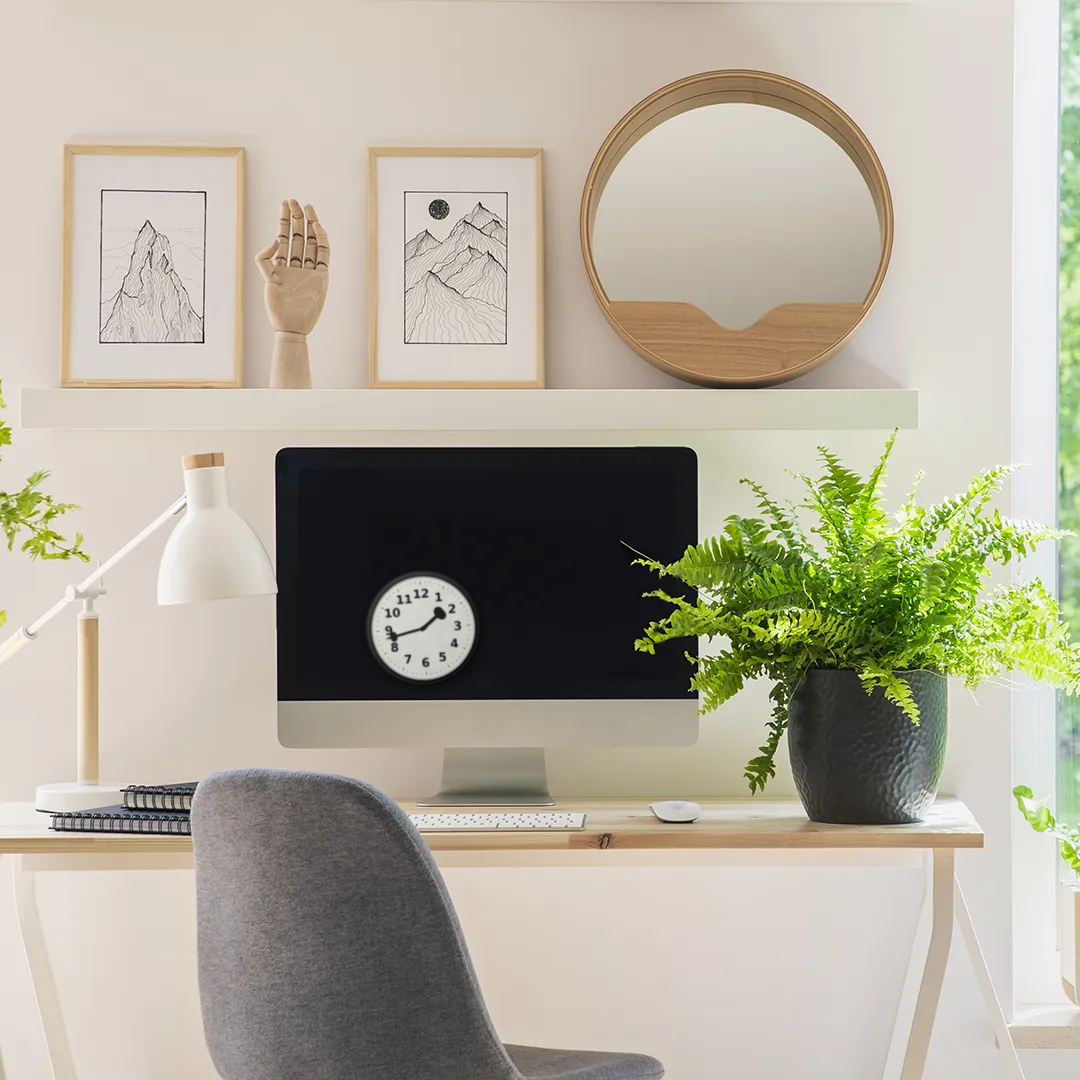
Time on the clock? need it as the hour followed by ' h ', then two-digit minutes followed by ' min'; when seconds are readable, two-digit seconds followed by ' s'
1 h 43 min
